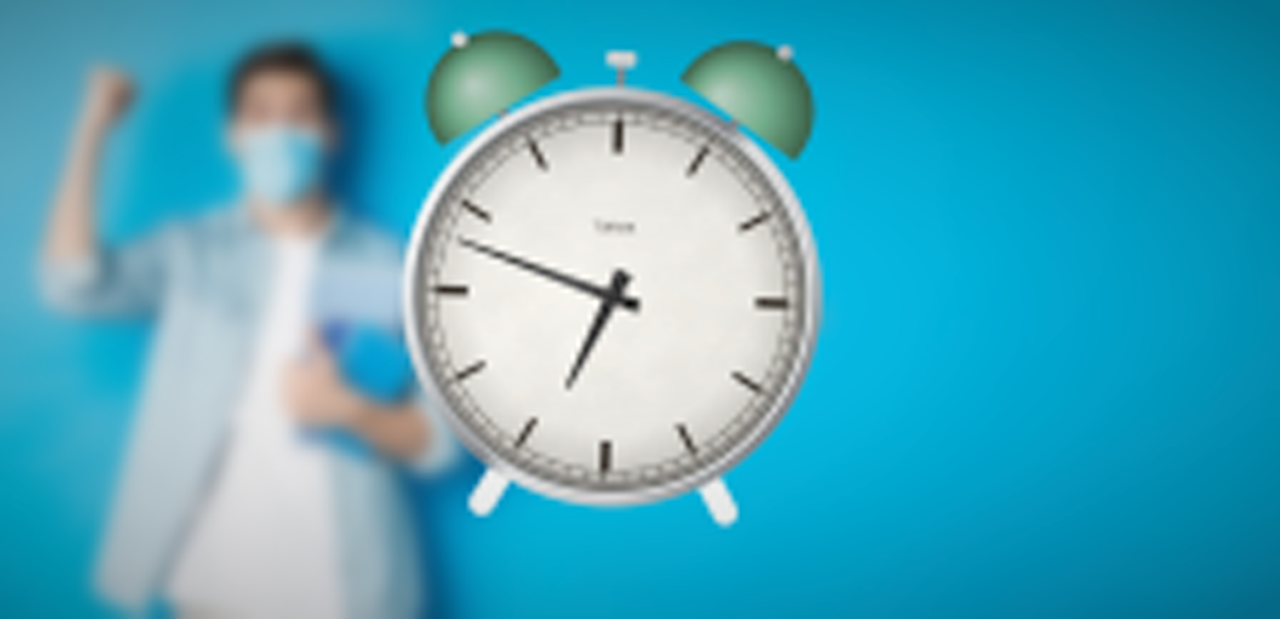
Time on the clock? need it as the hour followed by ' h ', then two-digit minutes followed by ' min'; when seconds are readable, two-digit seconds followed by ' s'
6 h 48 min
